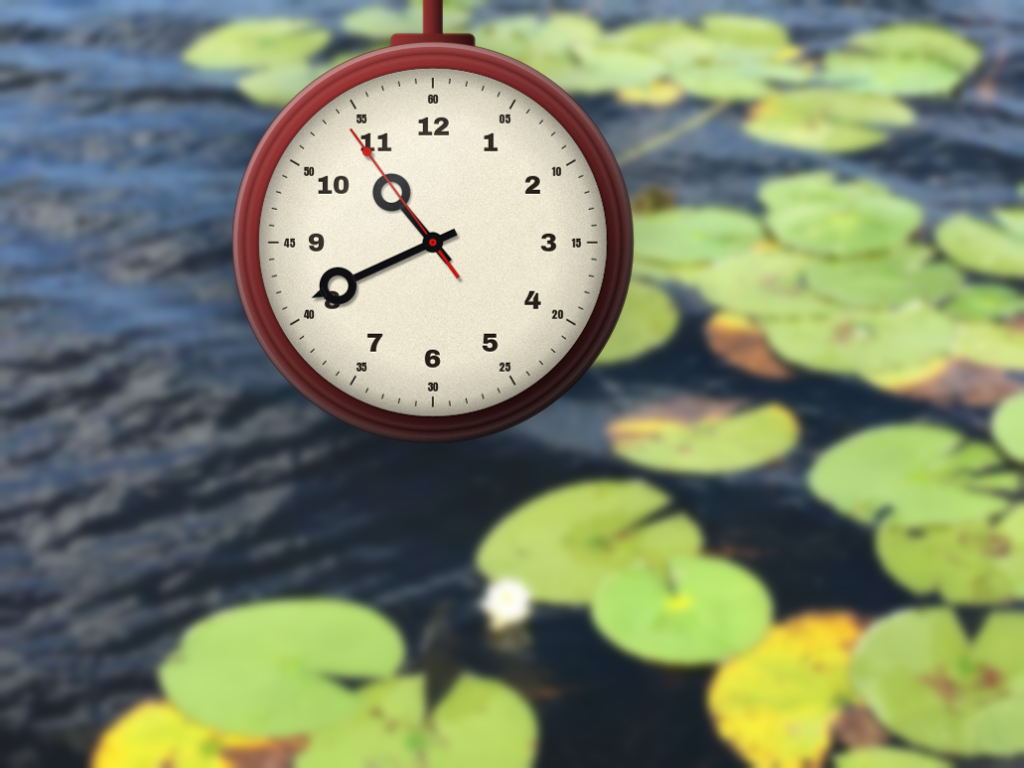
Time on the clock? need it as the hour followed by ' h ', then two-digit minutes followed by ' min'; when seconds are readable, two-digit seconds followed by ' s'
10 h 40 min 54 s
